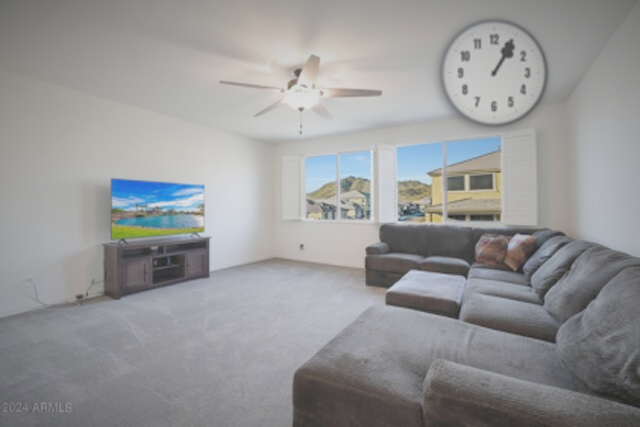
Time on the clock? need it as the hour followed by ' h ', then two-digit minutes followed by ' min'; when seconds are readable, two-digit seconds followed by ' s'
1 h 05 min
